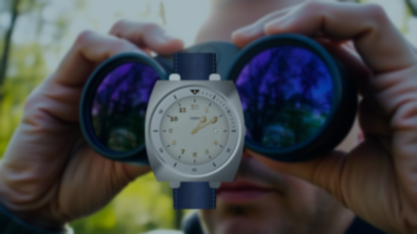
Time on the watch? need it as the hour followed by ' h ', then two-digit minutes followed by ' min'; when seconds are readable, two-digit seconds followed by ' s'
1 h 10 min
